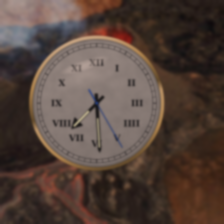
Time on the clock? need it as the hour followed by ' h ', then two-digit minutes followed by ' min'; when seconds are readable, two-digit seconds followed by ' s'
7 h 29 min 25 s
